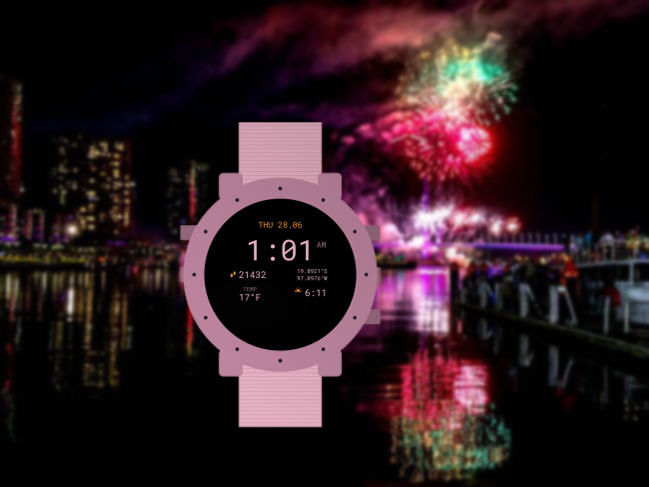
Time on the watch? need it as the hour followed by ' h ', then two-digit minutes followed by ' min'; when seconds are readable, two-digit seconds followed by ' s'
1 h 01 min
